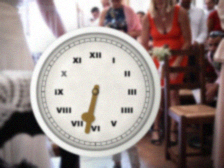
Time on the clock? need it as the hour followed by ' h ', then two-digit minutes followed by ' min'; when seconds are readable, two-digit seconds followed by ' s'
6 h 32 min
